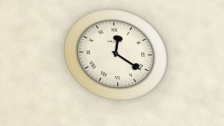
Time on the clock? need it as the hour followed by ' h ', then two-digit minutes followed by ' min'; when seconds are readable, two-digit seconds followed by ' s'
12 h 21 min
